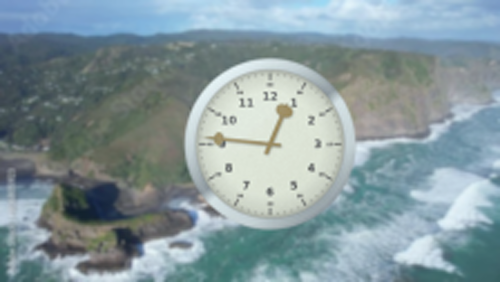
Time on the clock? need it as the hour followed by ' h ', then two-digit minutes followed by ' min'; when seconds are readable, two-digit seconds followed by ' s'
12 h 46 min
